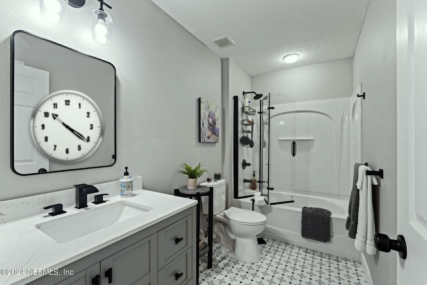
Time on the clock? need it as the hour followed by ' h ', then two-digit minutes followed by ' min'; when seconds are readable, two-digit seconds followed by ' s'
10 h 21 min
